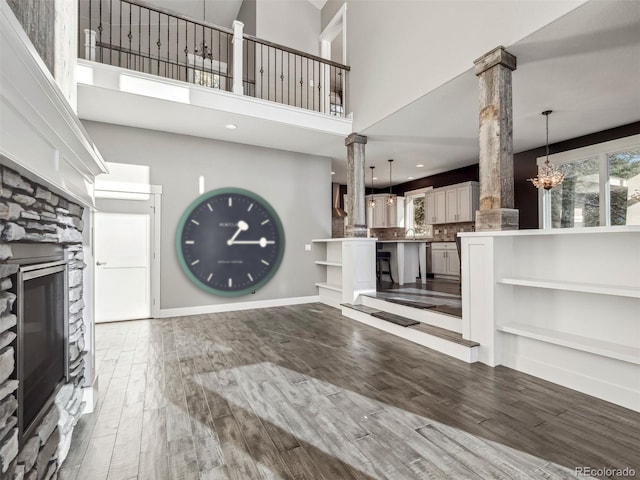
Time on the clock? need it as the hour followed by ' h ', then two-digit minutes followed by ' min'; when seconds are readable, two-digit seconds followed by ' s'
1 h 15 min
